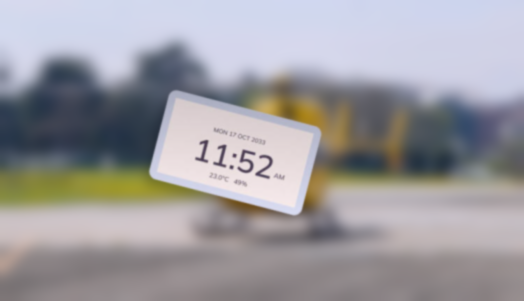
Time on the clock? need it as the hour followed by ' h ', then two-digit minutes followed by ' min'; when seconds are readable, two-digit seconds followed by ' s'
11 h 52 min
